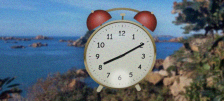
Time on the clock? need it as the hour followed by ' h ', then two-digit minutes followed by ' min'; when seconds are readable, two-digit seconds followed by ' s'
8 h 10 min
